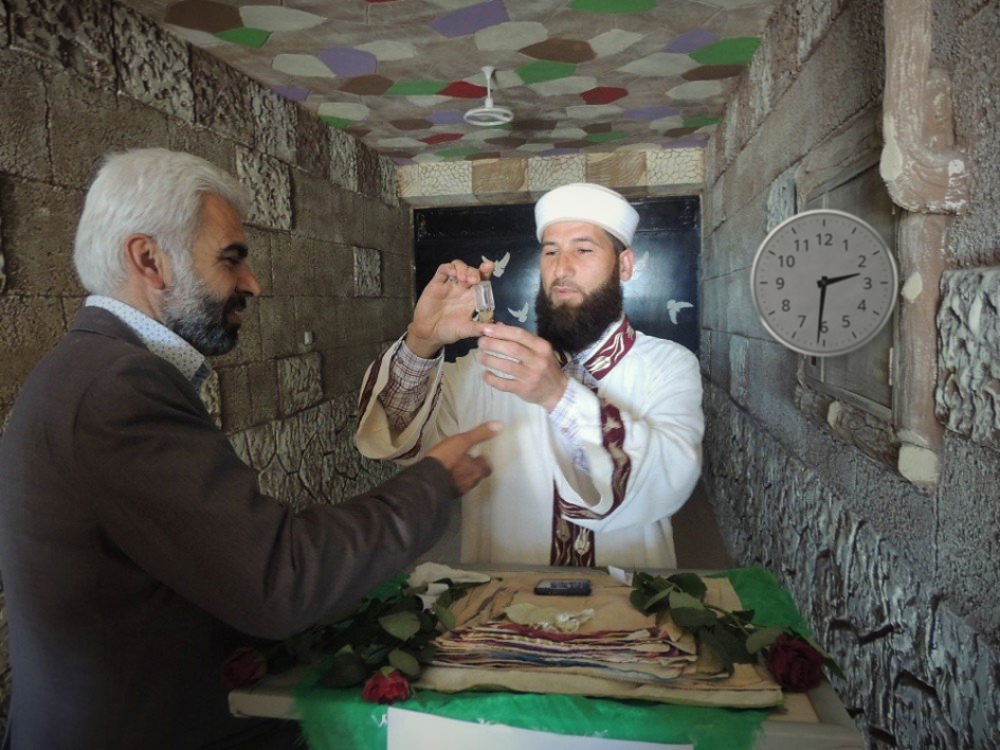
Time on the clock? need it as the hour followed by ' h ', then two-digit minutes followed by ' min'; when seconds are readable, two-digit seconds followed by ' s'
2 h 31 min
